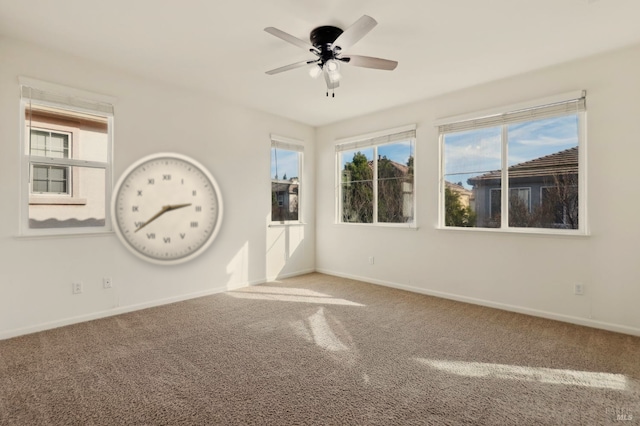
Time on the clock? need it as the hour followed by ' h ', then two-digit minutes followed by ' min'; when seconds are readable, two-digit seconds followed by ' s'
2 h 39 min
